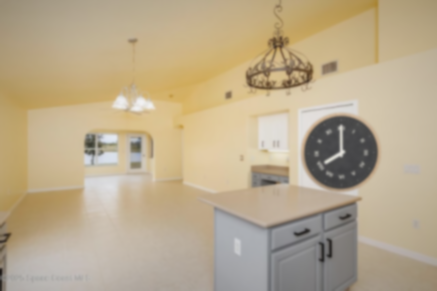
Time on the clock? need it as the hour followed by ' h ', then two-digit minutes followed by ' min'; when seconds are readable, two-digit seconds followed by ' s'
8 h 00 min
